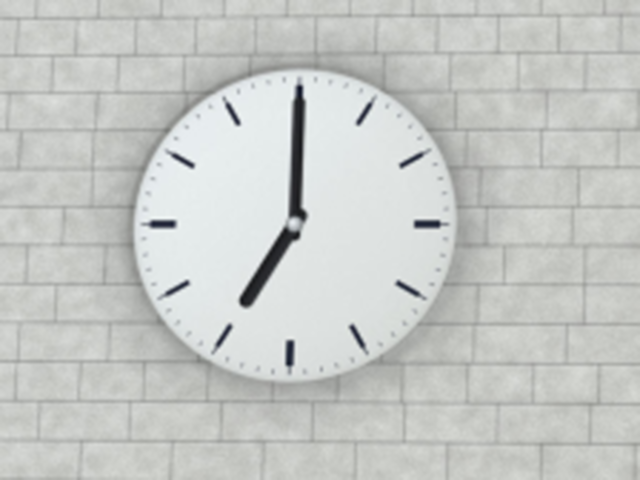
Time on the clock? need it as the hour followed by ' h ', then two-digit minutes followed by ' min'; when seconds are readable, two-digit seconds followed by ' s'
7 h 00 min
